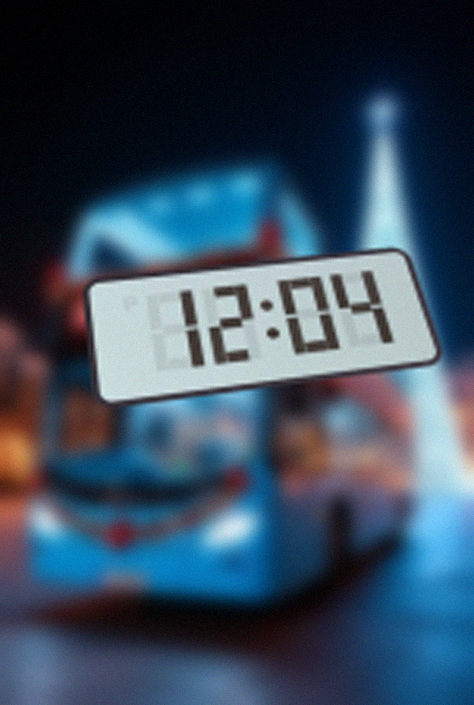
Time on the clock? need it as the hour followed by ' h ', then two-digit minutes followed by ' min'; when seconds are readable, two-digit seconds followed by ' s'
12 h 04 min
